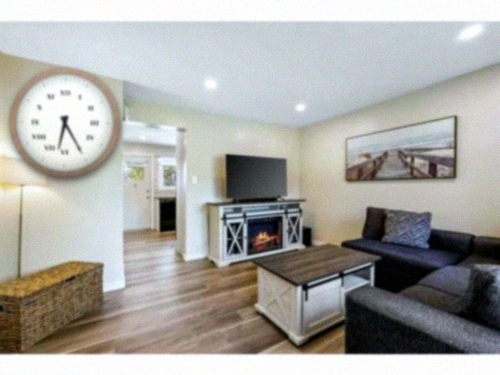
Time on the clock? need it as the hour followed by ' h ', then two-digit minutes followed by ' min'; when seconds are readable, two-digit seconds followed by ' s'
6 h 25 min
